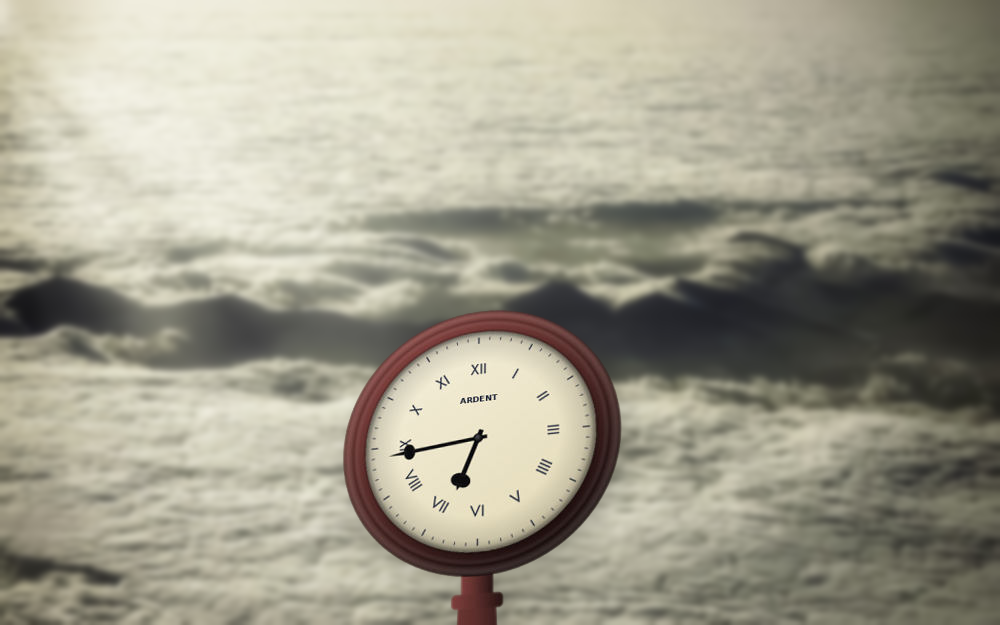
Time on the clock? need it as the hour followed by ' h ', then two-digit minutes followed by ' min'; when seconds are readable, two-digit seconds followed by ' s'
6 h 44 min
